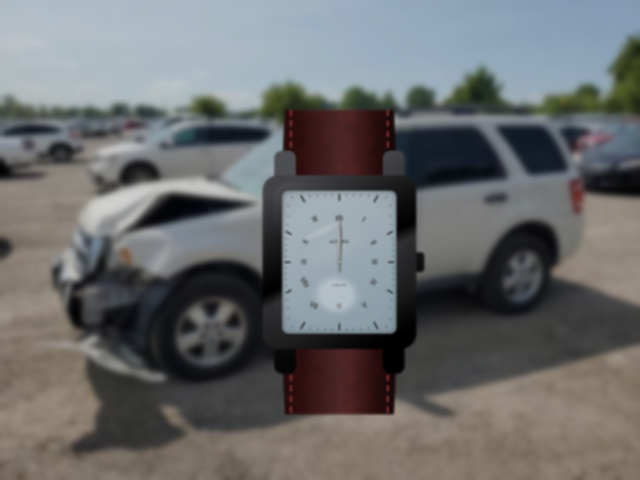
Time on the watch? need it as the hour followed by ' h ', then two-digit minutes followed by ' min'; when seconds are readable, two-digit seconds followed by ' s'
12 h 00 min
